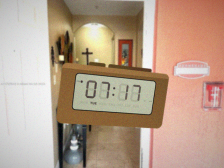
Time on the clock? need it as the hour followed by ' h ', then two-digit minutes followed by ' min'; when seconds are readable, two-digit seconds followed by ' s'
7 h 17 min
